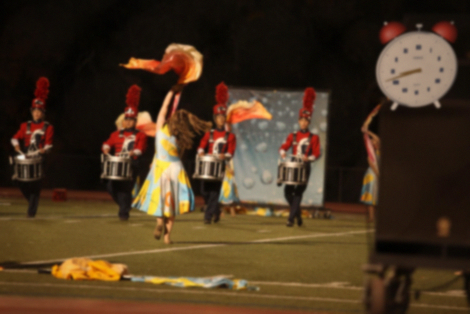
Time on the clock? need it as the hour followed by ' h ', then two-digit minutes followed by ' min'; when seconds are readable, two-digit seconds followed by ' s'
8 h 42 min
